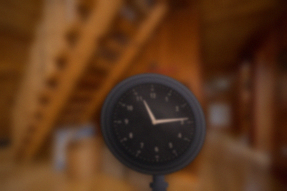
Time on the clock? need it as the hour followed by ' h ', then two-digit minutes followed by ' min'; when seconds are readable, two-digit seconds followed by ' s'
11 h 14 min
